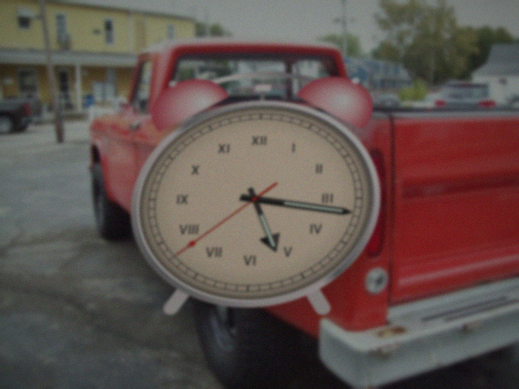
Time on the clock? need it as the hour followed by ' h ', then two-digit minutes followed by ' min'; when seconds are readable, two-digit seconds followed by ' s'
5 h 16 min 38 s
